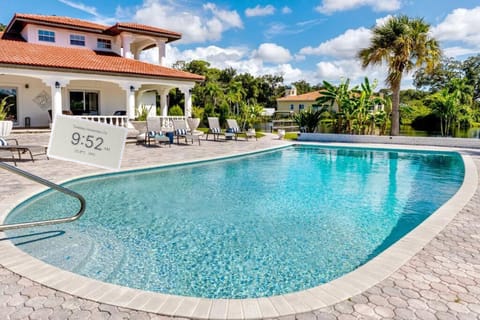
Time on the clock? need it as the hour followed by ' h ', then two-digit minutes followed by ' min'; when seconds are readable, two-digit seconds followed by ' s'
9 h 52 min
